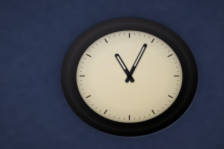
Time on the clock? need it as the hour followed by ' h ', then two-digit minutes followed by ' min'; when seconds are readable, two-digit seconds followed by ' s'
11 h 04 min
